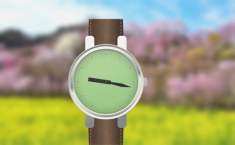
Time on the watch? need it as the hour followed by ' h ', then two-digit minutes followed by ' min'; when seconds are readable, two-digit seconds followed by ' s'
9 h 17 min
